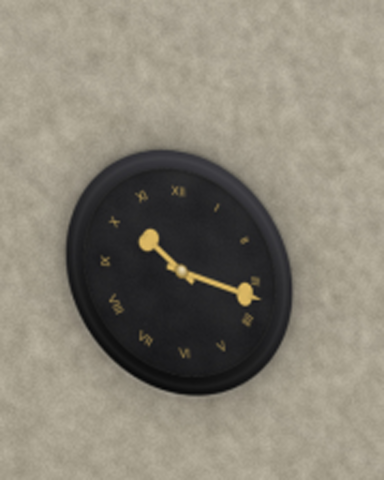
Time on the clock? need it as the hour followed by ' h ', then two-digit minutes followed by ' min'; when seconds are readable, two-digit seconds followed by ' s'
10 h 17 min
